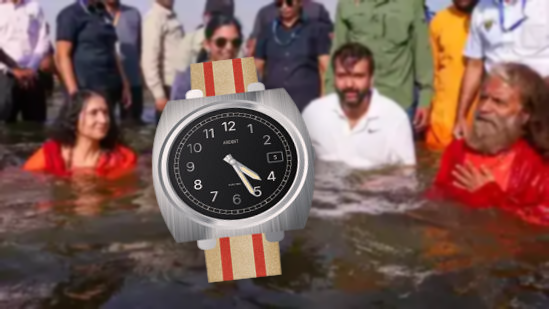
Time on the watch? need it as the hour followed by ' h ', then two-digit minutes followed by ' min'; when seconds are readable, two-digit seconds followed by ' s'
4 h 26 min
